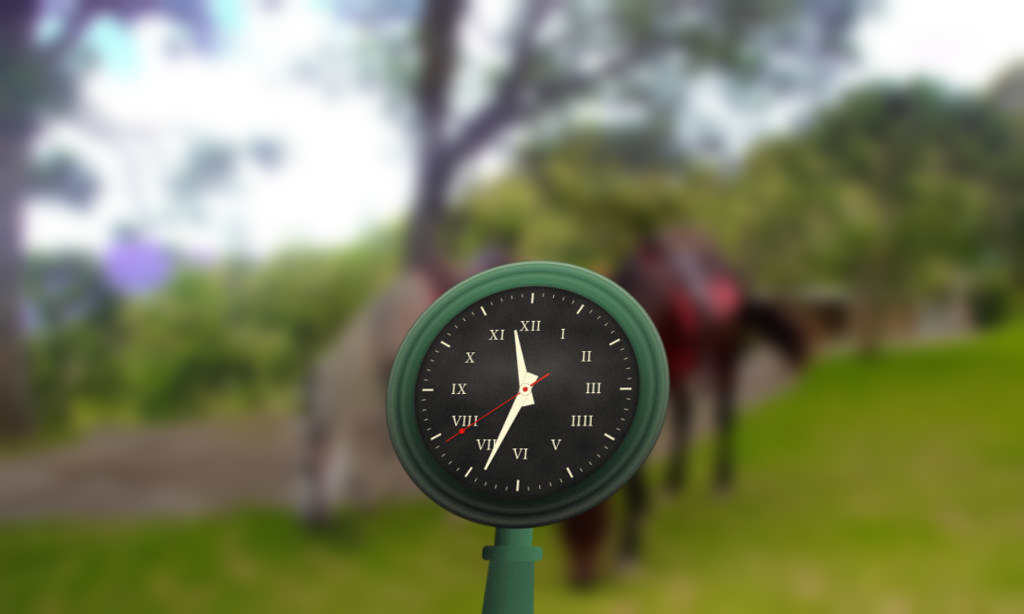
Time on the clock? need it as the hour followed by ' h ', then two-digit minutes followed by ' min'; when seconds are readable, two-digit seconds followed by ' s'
11 h 33 min 39 s
